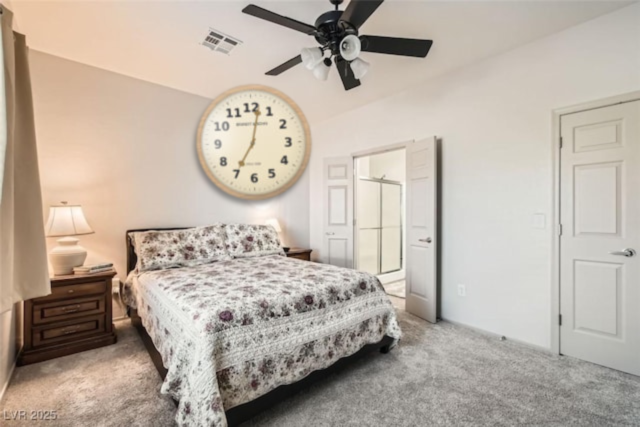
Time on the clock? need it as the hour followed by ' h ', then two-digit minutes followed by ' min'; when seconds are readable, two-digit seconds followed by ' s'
7 h 02 min
